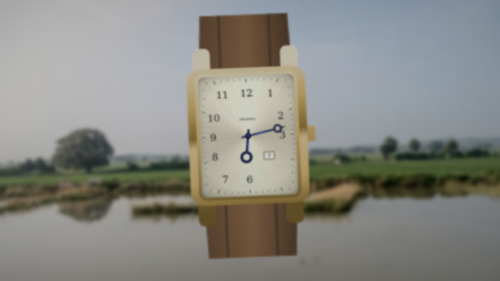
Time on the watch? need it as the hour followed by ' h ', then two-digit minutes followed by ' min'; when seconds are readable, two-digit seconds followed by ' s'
6 h 13 min
